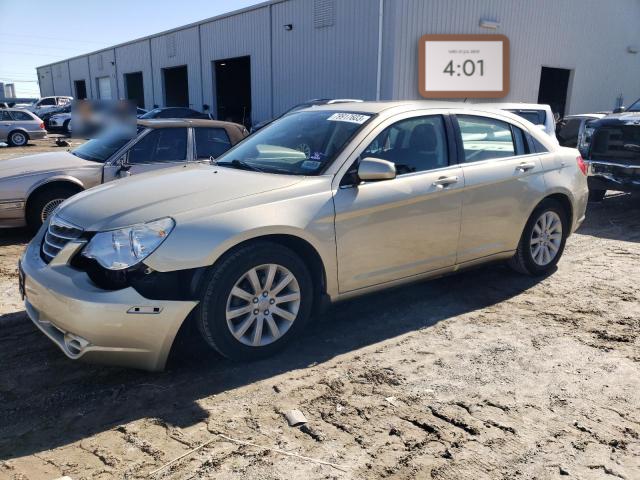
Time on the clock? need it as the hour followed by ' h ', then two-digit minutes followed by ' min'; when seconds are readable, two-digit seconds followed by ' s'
4 h 01 min
